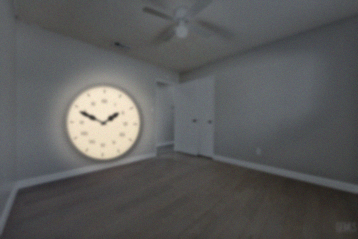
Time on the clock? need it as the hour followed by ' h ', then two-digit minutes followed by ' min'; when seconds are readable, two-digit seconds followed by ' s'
1 h 49 min
